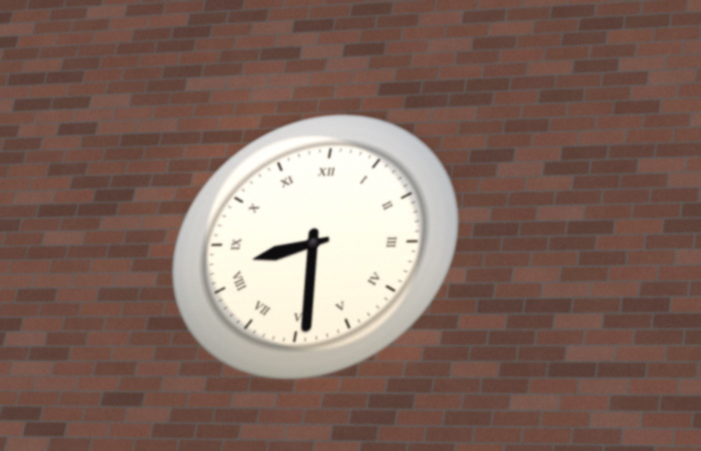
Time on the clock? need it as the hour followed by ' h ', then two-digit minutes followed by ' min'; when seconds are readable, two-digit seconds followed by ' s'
8 h 29 min
